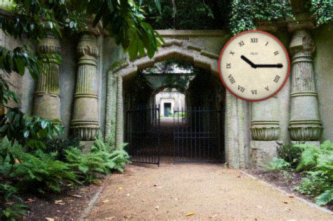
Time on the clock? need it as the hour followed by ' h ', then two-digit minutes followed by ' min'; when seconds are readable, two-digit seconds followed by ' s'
10 h 15 min
